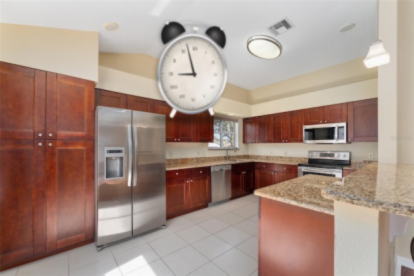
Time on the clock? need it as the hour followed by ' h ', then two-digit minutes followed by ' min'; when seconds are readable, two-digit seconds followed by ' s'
8 h 57 min
